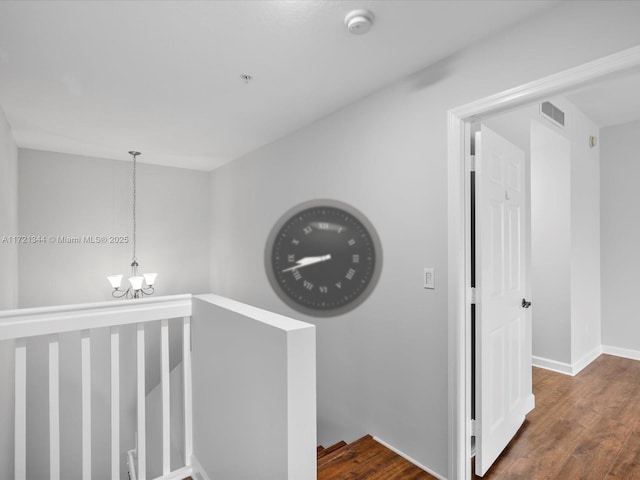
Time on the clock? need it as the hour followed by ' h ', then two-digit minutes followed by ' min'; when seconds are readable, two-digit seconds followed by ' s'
8 h 42 min
